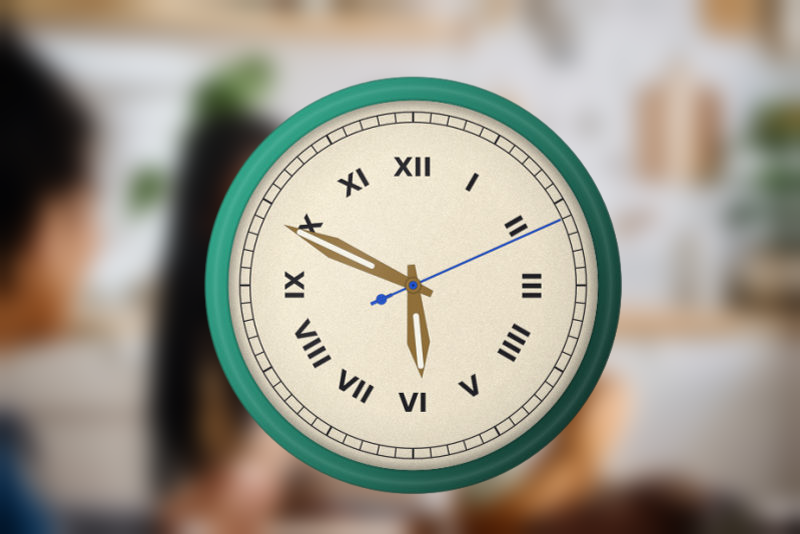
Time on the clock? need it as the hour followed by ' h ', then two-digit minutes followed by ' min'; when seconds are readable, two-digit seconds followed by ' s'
5 h 49 min 11 s
